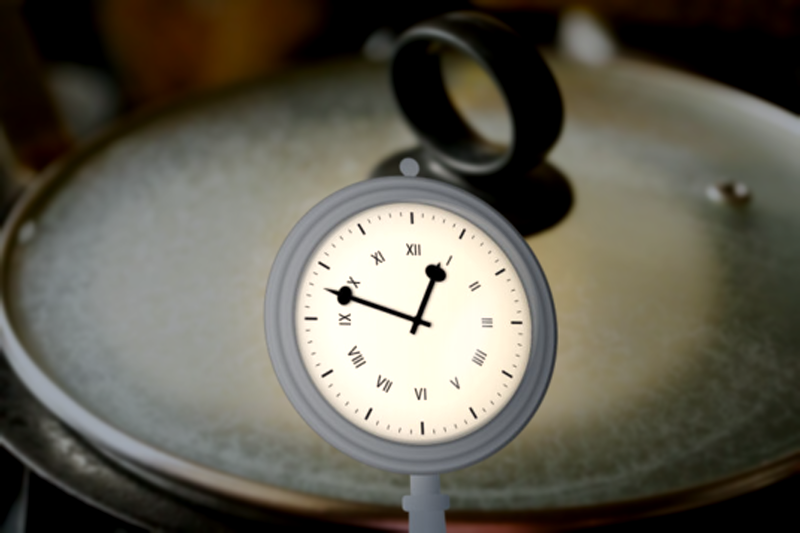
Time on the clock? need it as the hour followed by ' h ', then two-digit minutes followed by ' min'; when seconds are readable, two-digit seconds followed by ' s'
12 h 48 min
